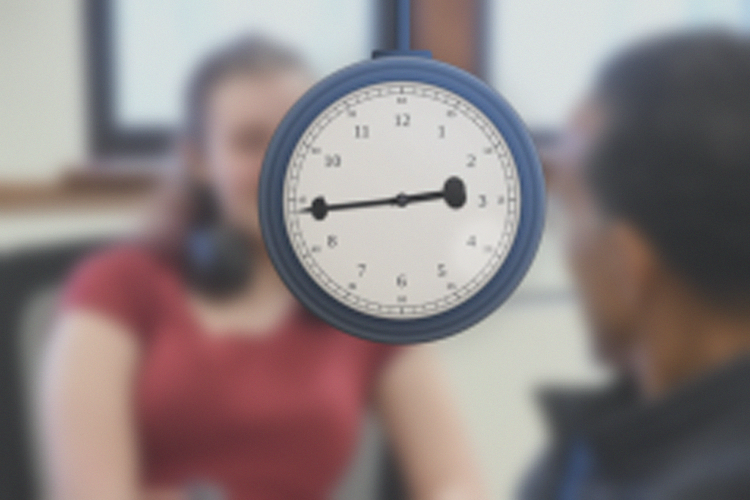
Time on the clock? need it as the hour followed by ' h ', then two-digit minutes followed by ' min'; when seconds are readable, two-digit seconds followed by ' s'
2 h 44 min
